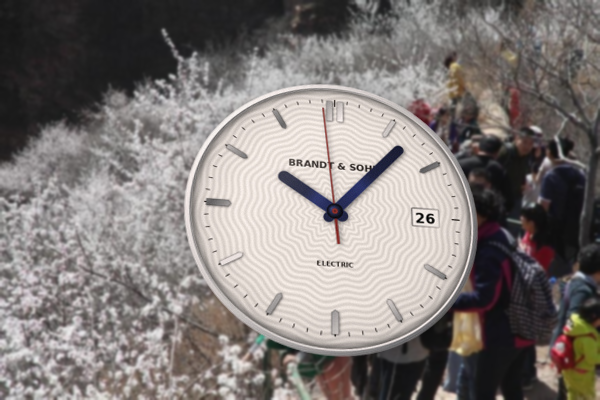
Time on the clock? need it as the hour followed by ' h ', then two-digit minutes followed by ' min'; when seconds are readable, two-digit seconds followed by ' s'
10 h 06 min 59 s
